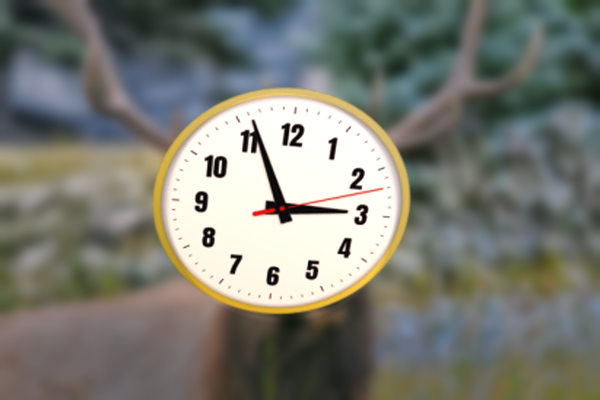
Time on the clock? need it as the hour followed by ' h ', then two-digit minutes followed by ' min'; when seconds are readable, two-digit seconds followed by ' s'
2 h 56 min 12 s
